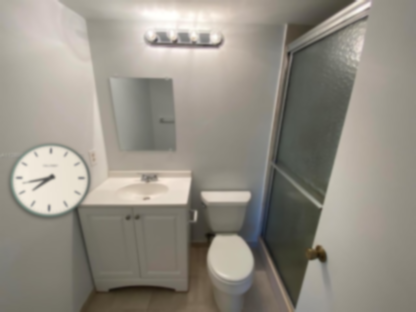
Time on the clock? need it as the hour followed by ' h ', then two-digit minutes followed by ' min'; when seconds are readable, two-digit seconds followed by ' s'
7 h 43 min
